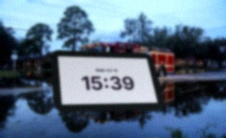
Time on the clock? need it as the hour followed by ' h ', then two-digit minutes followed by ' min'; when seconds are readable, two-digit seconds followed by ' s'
15 h 39 min
